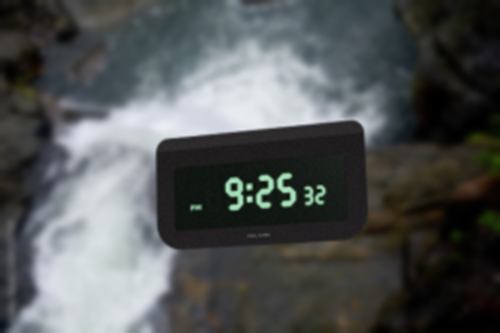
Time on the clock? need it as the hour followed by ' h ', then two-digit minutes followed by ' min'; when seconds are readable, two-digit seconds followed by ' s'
9 h 25 min 32 s
